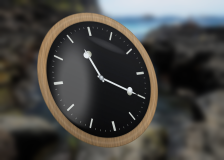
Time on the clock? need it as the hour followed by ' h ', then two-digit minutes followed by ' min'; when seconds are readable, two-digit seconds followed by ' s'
11 h 20 min
